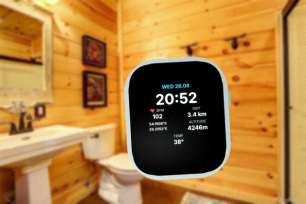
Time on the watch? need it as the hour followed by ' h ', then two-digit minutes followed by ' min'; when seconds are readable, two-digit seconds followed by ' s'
20 h 52 min
